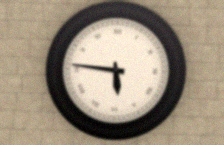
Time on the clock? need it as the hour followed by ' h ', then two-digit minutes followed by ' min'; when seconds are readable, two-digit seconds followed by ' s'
5 h 46 min
